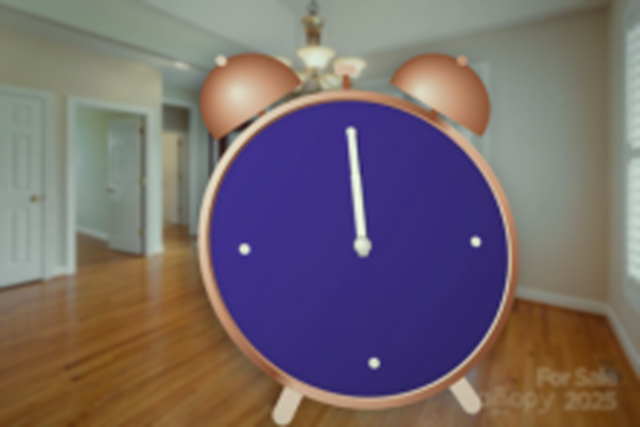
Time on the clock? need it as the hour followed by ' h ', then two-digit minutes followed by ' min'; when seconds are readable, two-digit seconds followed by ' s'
12 h 00 min
